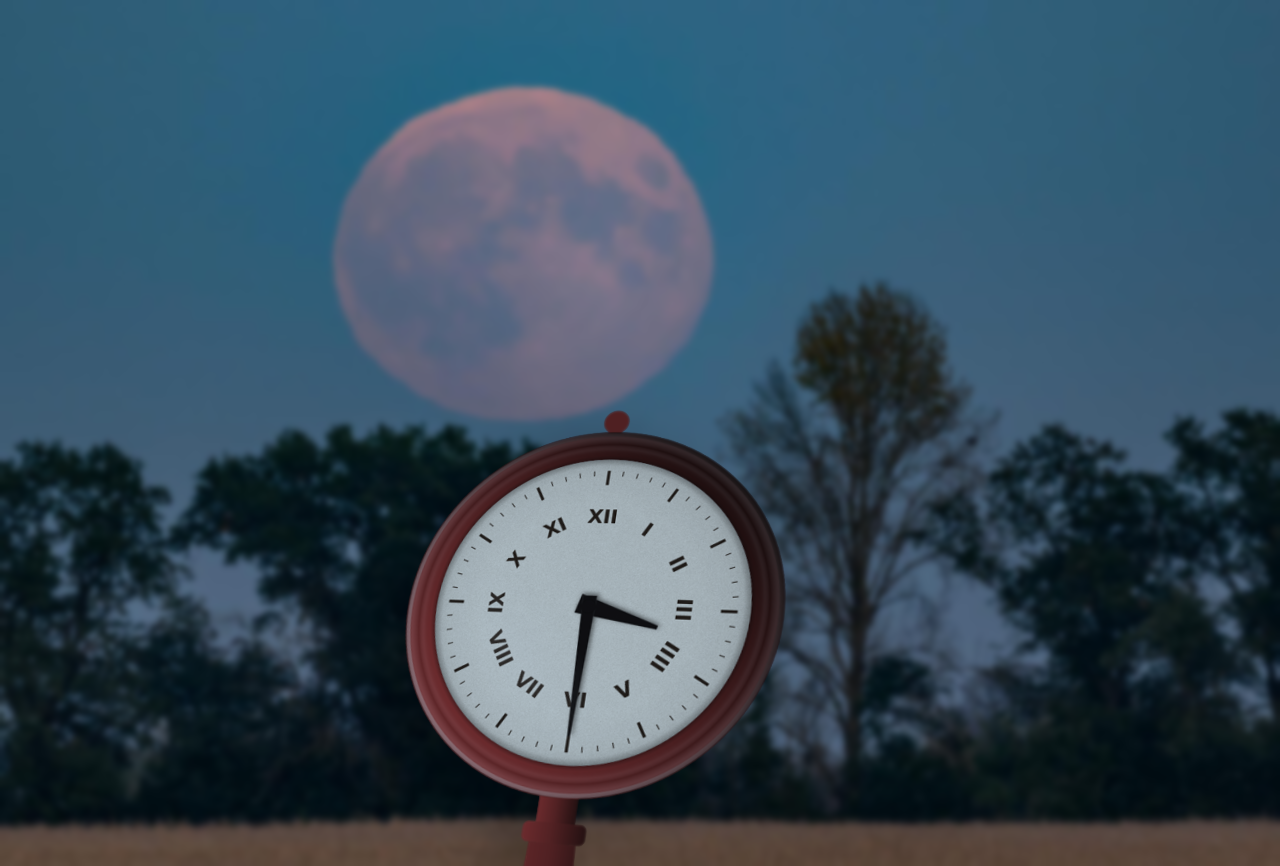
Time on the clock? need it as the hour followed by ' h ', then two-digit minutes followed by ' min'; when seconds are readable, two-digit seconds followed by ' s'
3 h 30 min
